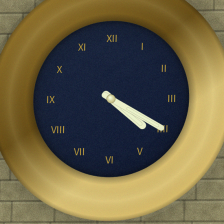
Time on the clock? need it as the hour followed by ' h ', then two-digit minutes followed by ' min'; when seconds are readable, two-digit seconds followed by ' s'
4 h 20 min
